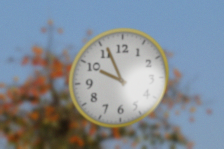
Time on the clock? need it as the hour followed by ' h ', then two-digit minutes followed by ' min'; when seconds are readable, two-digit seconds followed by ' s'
9 h 56 min
